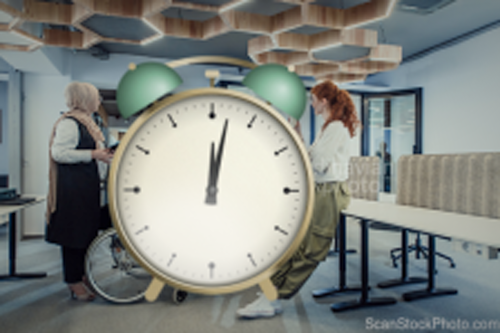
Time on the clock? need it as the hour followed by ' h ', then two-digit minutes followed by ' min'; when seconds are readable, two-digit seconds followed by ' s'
12 h 02 min
